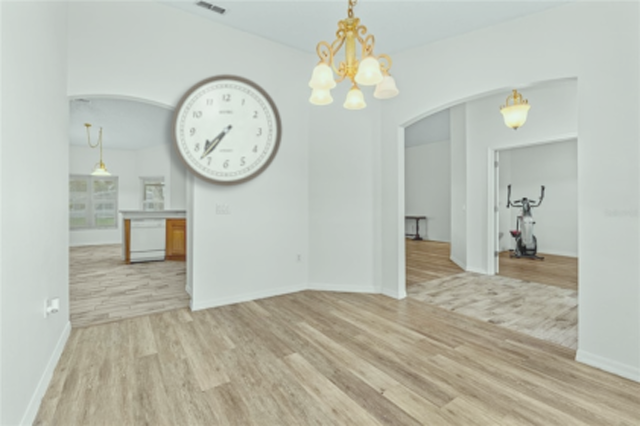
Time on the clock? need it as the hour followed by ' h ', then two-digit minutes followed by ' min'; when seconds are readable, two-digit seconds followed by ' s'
7 h 37 min
